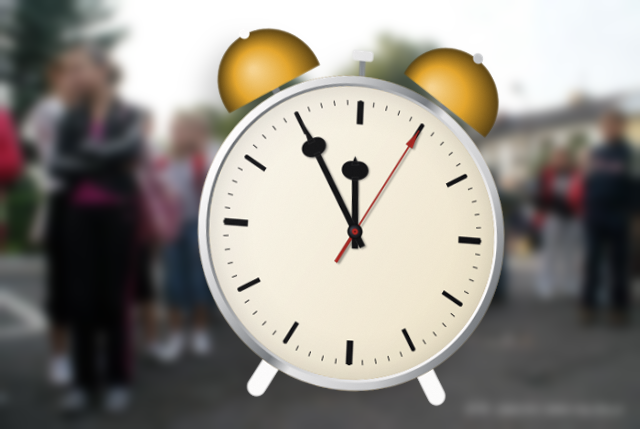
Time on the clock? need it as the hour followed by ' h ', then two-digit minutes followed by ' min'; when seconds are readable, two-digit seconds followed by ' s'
11 h 55 min 05 s
